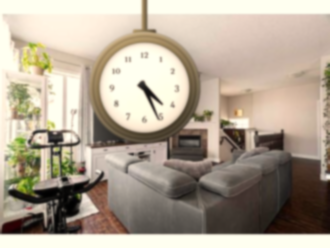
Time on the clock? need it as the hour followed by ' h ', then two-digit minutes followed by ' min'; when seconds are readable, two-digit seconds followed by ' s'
4 h 26 min
